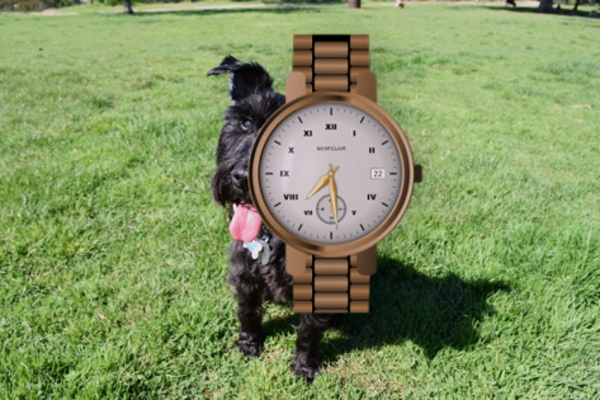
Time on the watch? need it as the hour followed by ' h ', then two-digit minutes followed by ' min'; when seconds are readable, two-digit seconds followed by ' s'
7 h 29 min
